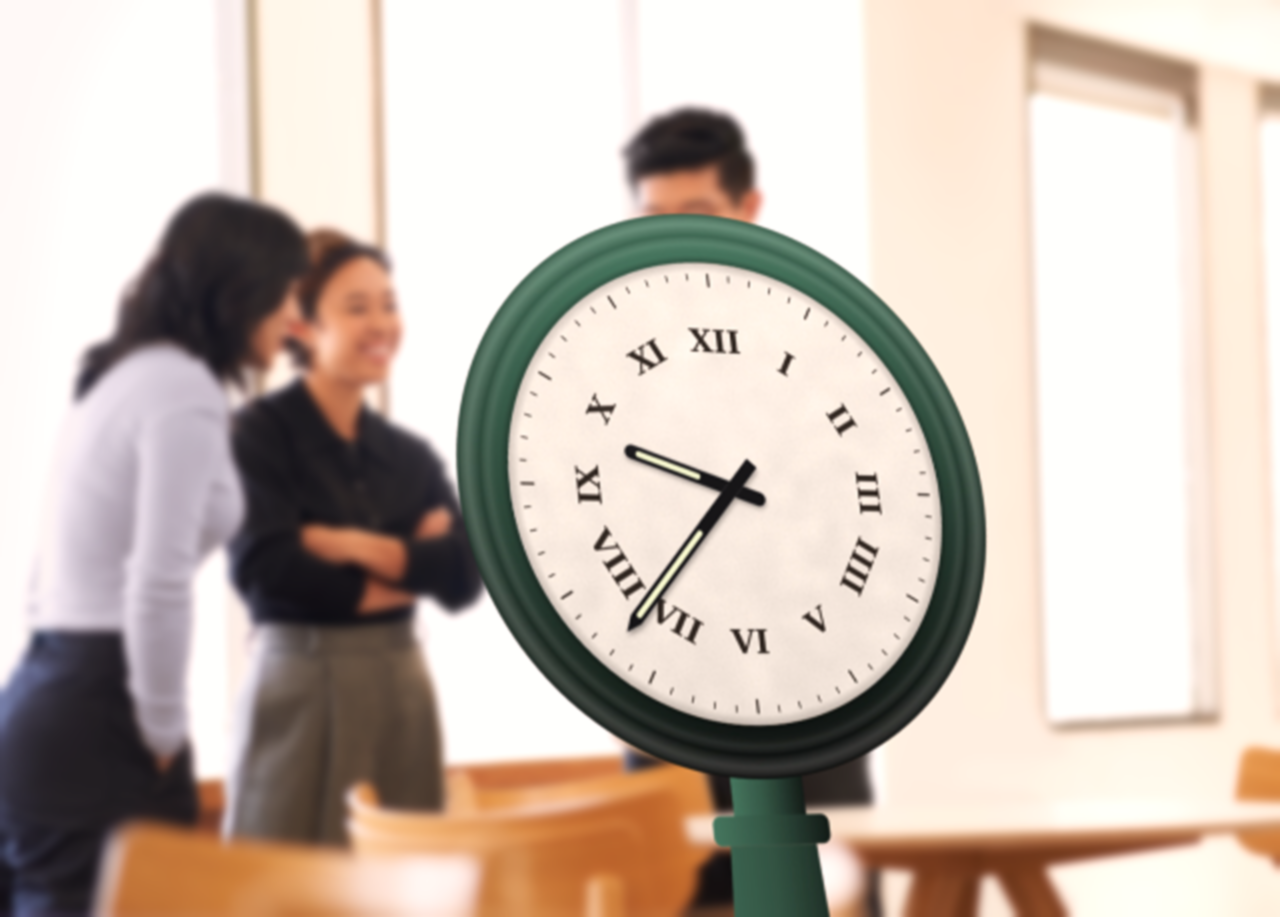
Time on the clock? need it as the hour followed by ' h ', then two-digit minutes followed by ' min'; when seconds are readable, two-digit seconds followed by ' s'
9 h 37 min
